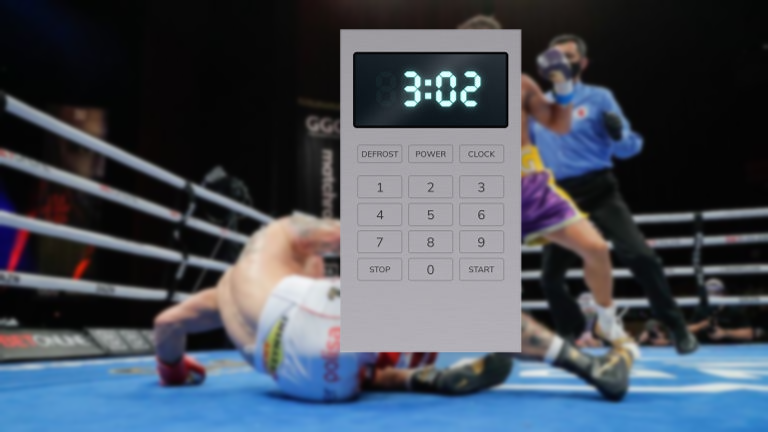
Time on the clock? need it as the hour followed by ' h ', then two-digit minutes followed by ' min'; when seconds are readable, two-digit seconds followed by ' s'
3 h 02 min
